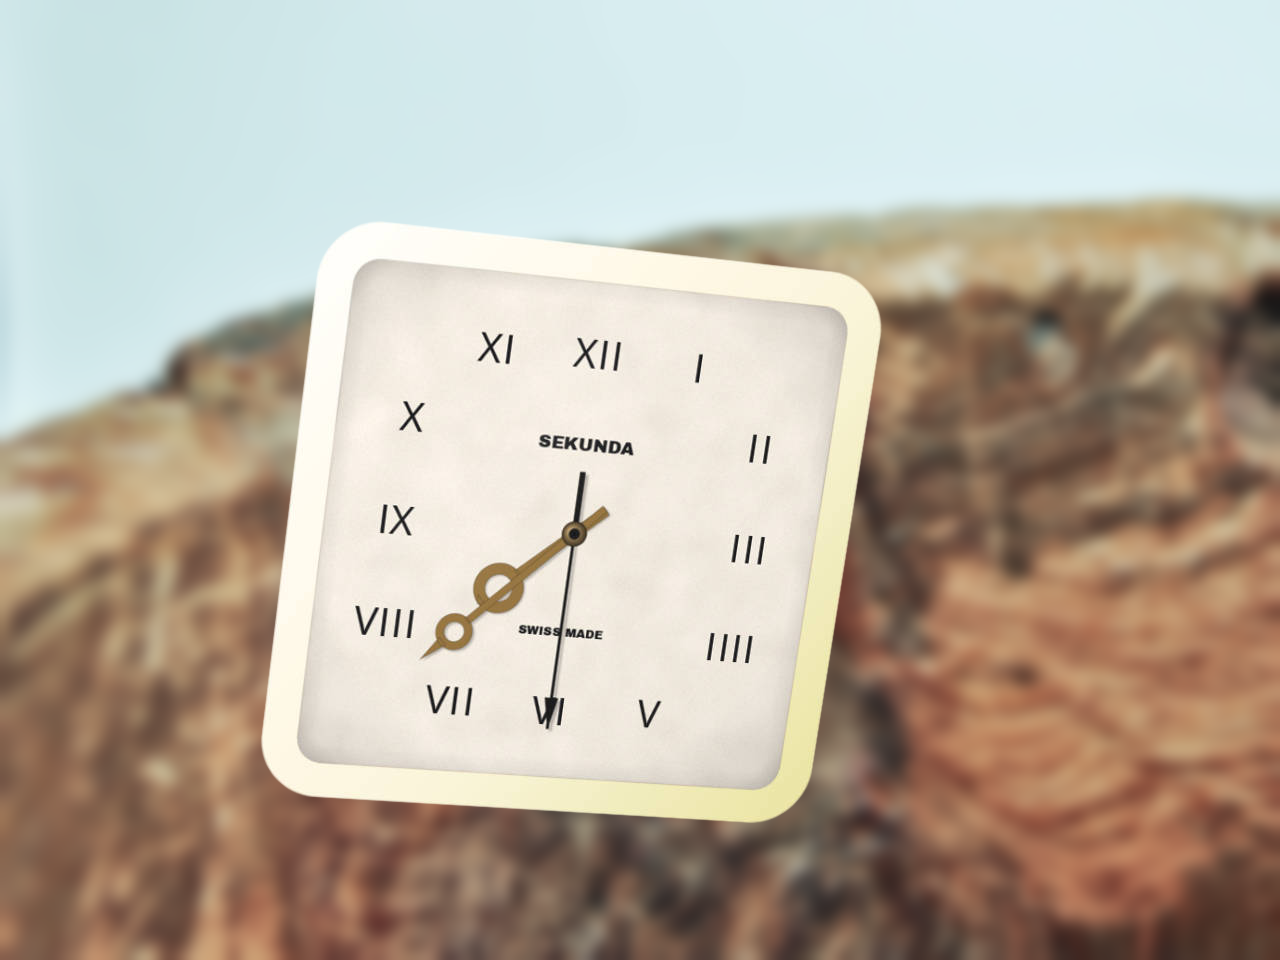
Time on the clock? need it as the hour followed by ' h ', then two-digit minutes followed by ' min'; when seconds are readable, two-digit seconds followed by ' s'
7 h 37 min 30 s
